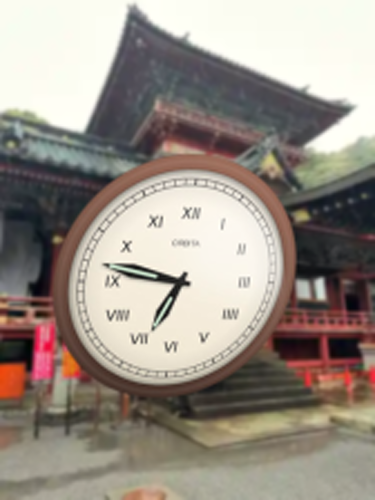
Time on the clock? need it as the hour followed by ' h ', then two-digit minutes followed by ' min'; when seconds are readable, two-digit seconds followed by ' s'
6 h 47 min
